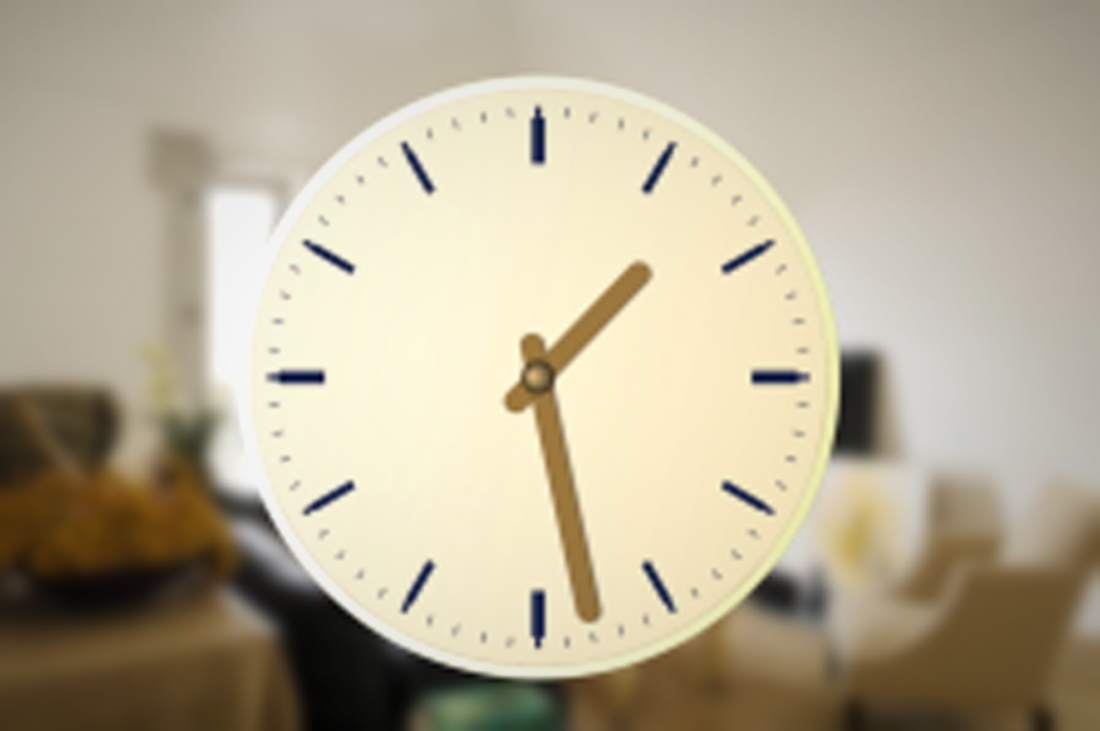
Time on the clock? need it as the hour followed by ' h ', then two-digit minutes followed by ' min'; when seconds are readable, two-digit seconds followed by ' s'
1 h 28 min
